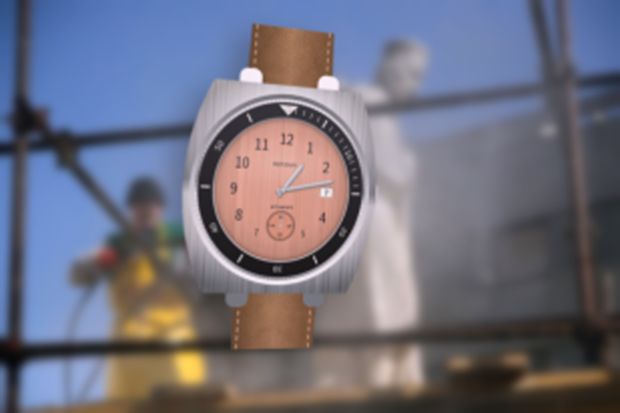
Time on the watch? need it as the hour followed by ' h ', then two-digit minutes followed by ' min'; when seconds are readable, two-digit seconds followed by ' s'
1 h 13 min
